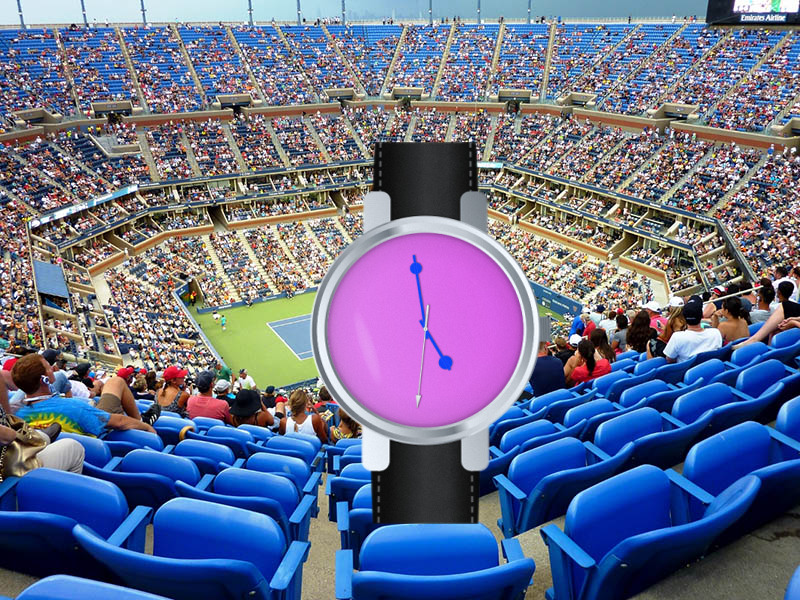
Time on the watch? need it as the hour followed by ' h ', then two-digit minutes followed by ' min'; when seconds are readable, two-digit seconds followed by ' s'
4 h 58 min 31 s
